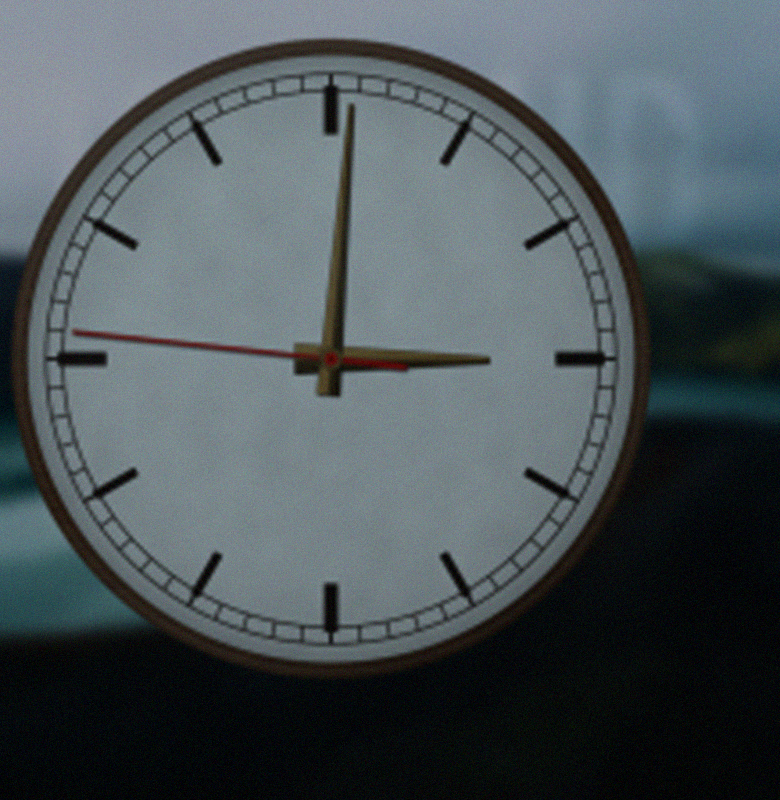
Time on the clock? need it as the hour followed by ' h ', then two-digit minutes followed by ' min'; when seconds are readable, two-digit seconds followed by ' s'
3 h 00 min 46 s
